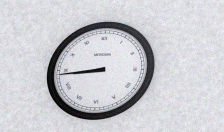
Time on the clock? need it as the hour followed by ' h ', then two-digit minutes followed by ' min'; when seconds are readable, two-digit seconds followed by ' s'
8 h 44 min
